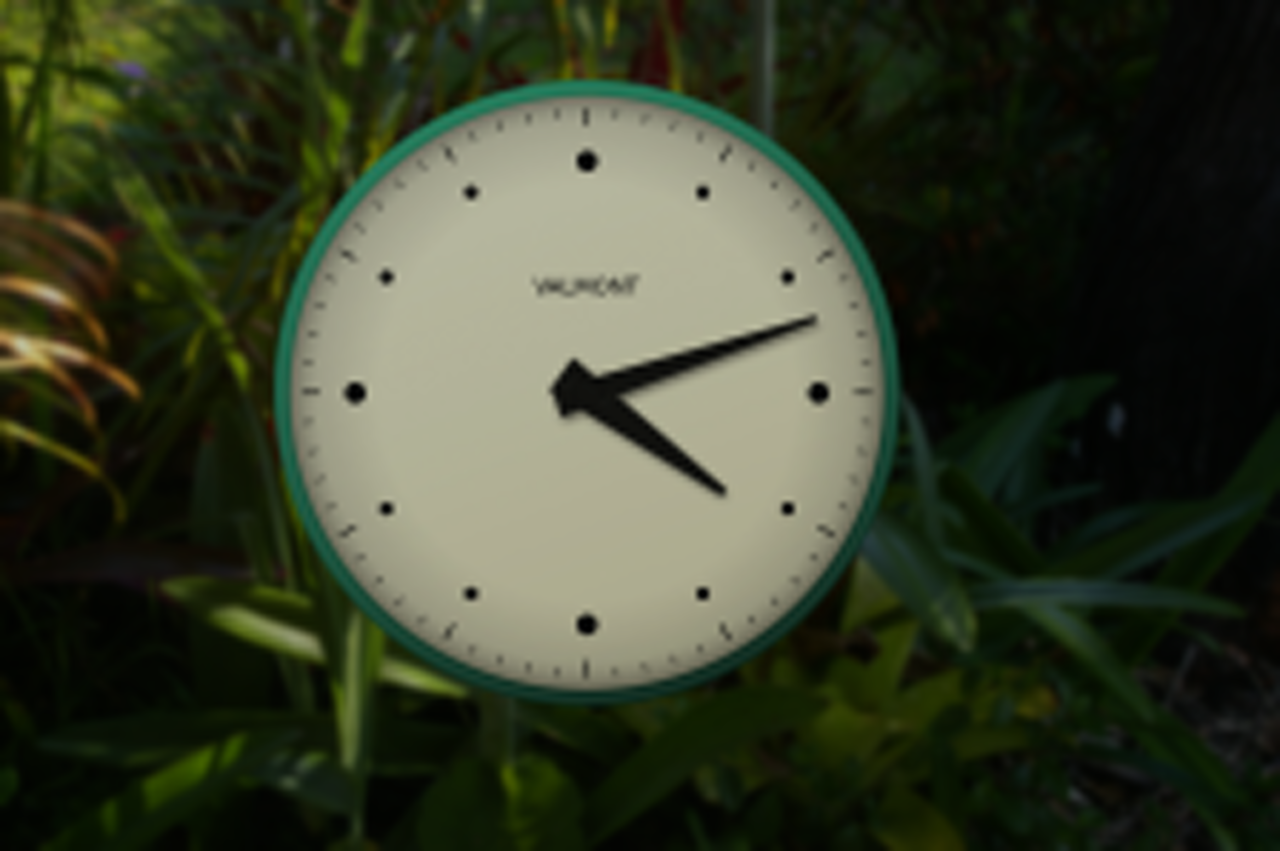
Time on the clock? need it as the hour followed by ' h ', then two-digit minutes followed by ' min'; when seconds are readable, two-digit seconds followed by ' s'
4 h 12 min
